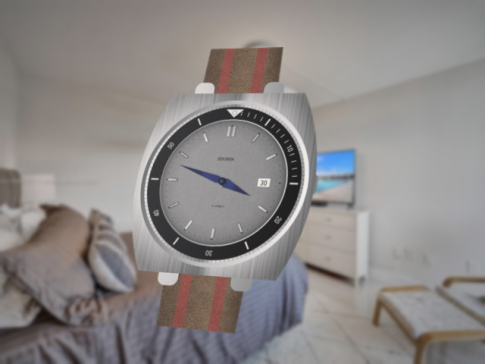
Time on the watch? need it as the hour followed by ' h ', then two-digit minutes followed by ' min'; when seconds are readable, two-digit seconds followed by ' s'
3 h 48 min
